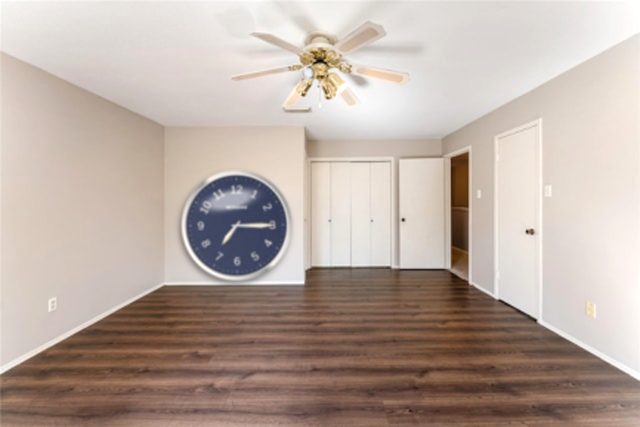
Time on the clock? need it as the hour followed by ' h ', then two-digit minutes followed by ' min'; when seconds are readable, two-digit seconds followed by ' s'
7 h 15 min
